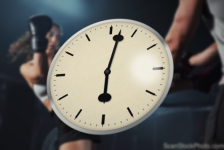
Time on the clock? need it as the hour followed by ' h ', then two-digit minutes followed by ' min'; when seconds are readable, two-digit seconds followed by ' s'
6 h 02 min
